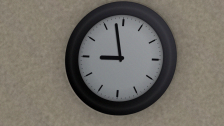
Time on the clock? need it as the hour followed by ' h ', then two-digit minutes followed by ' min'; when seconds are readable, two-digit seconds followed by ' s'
8 h 58 min
